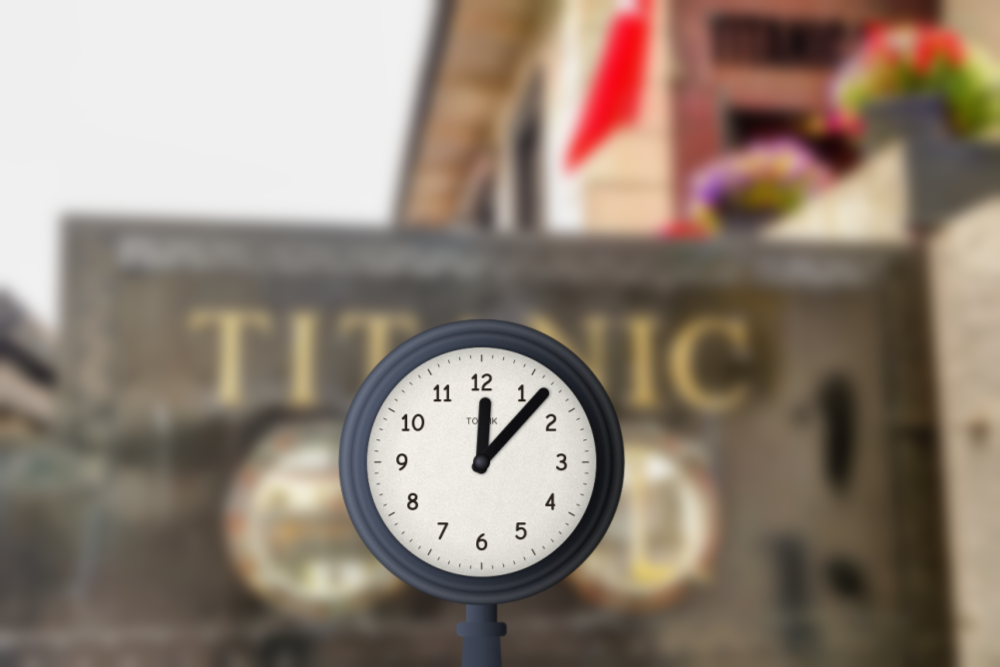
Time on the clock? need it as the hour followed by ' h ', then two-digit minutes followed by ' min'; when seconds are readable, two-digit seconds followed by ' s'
12 h 07 min
